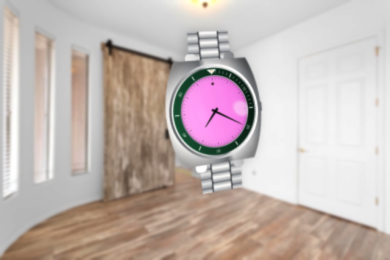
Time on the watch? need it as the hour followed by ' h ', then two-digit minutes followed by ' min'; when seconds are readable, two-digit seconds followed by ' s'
7 h 20 min
